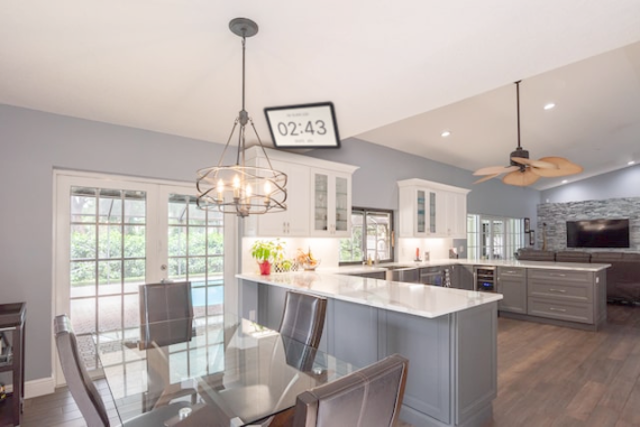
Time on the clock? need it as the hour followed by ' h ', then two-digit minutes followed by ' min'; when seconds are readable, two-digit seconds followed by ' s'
2 h 43 min
